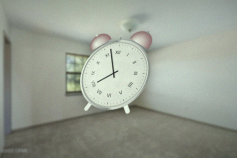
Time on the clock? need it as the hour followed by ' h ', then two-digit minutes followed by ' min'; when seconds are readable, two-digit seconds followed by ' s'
7 h 57 min
